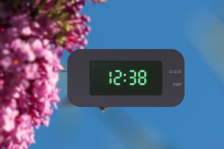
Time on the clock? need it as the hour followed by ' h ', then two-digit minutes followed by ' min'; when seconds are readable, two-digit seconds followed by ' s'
12 h 38 min
